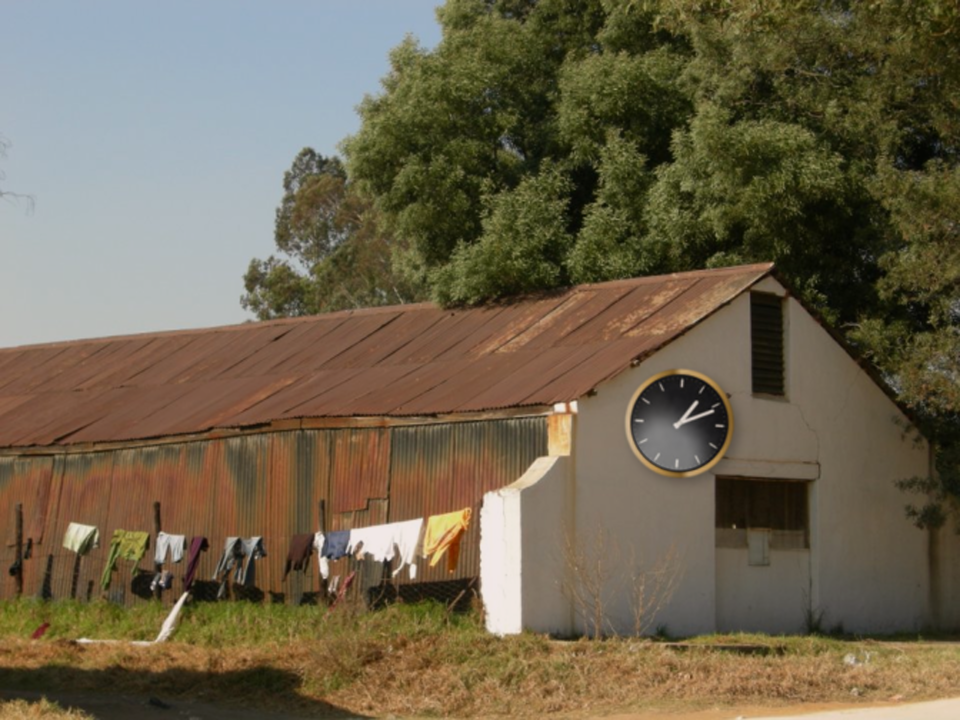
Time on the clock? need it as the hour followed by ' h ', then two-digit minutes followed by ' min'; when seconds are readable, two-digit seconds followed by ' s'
1 h 11 min
